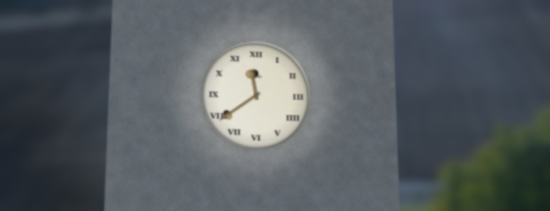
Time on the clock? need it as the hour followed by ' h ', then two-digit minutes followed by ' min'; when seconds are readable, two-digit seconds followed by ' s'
11 h 39 min
